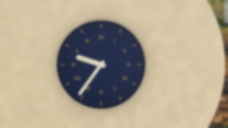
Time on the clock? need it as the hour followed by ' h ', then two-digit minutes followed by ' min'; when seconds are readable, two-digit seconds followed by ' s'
9 h 36 min
